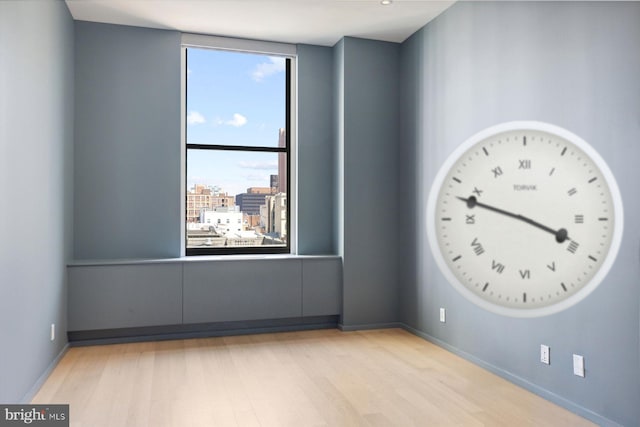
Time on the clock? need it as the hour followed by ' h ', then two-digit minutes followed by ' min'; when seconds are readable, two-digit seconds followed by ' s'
3 h 48 min
